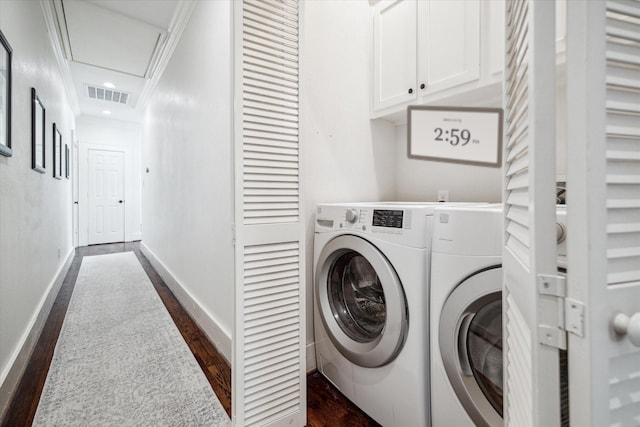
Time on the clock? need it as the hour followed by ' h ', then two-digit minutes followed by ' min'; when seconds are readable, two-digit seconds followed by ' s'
2 h 59 min
